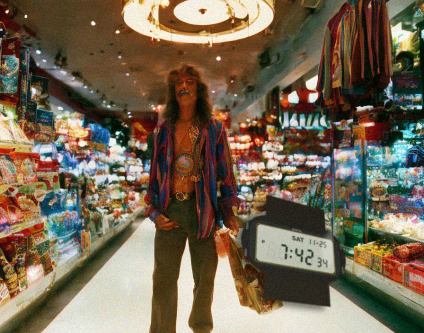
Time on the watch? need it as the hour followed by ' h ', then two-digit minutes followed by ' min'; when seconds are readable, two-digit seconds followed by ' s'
7 h 42 min 34 s
